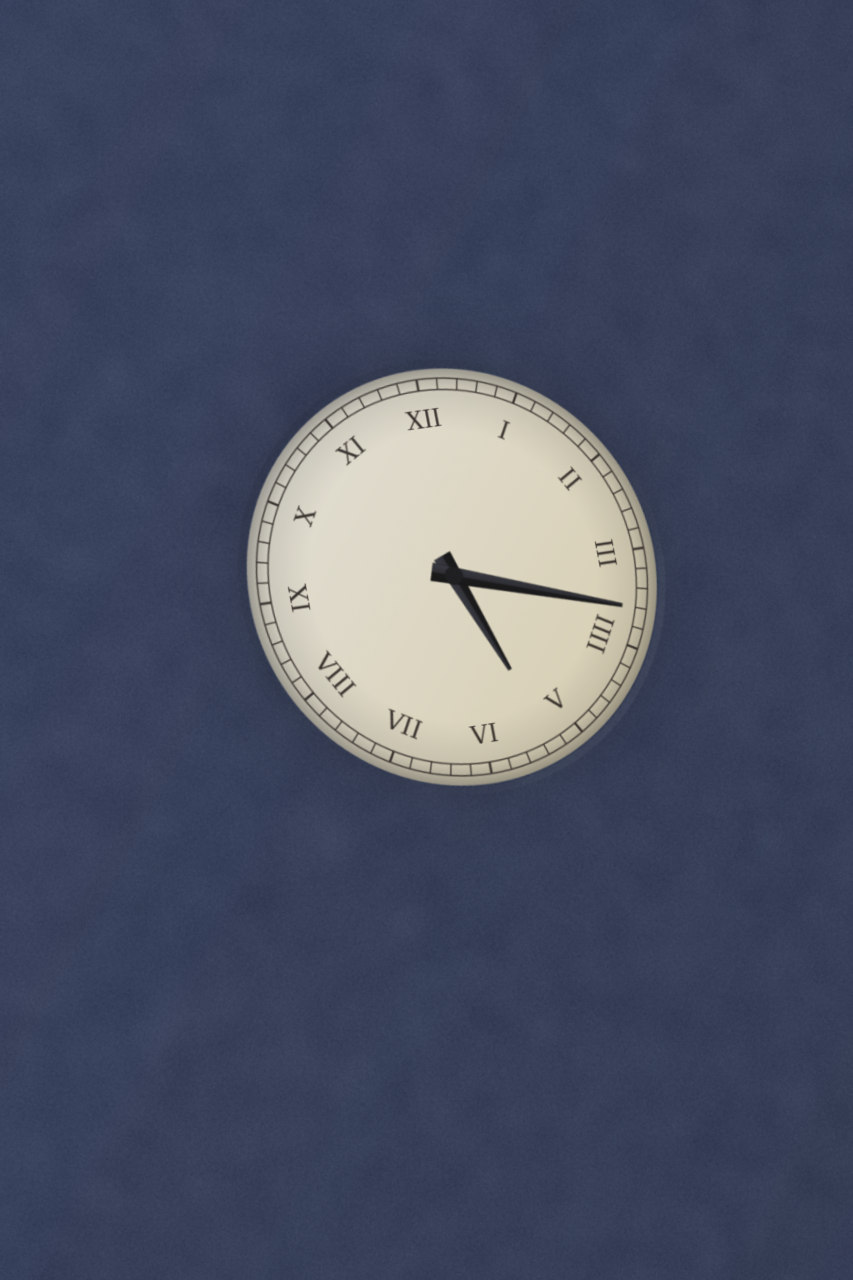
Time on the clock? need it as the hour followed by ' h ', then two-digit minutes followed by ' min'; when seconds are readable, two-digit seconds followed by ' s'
5 h 18 min
